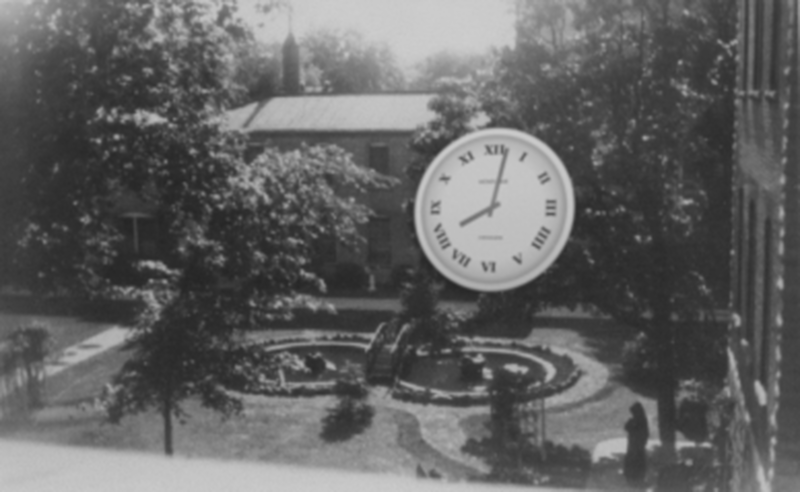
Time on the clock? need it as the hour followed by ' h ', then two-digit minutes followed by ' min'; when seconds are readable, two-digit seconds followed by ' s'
8 h 02 min
